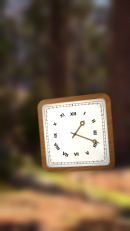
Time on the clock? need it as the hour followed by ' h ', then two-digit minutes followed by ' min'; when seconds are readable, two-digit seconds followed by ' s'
1 h 19 min
